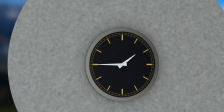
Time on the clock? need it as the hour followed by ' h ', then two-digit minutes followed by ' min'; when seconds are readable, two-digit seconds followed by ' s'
1 h 45 min
